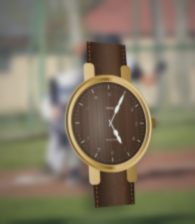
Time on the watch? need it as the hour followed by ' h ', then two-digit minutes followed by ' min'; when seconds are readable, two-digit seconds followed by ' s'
5 h 05 min
